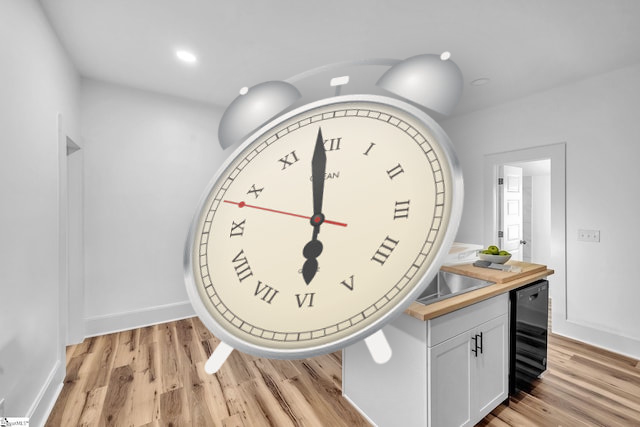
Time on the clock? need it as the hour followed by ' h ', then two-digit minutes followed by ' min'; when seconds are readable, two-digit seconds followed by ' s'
5 h 58 min 48 s
